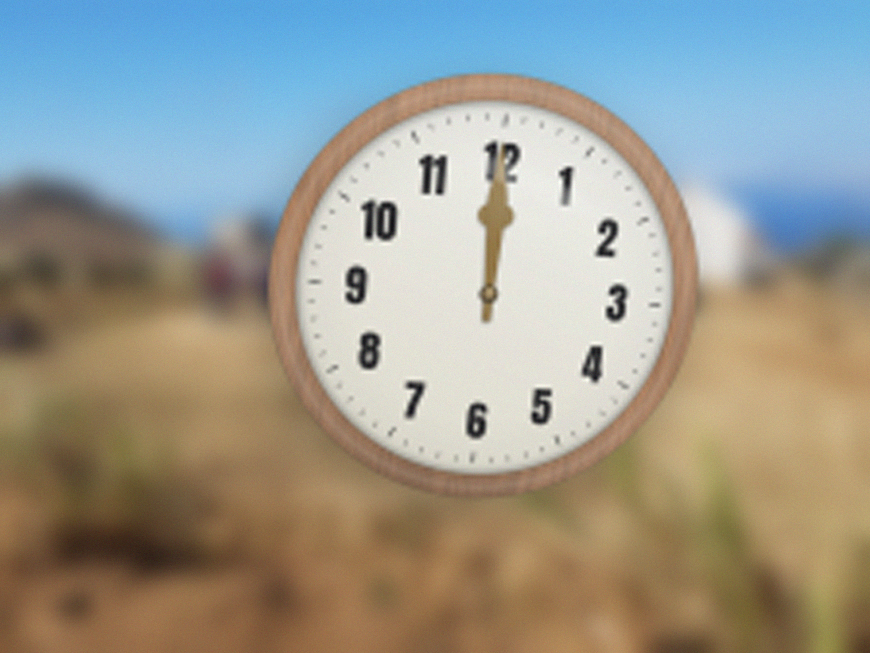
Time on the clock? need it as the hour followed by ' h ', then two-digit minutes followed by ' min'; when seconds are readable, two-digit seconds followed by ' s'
12 h 00 min
